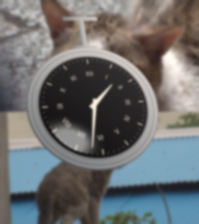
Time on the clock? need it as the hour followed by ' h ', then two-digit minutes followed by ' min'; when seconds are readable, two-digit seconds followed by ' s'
1 h 32 min
